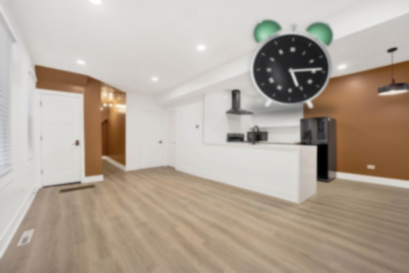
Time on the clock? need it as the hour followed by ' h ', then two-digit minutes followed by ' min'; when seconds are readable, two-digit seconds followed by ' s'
5 h 14 min
